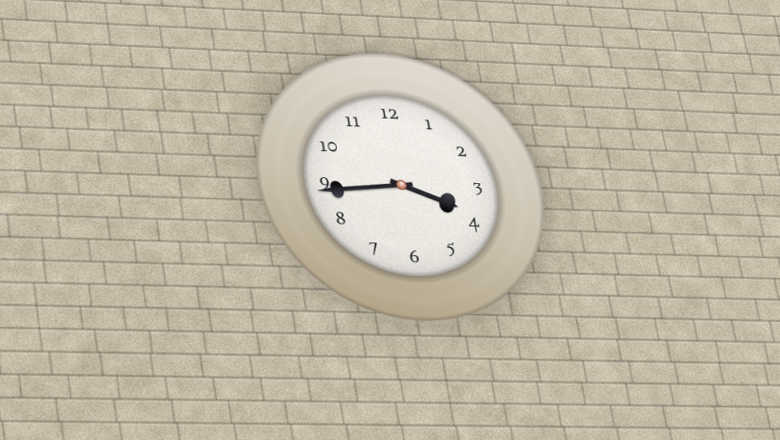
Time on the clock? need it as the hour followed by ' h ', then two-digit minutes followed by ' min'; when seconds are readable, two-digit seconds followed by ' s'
3 h 44 min
